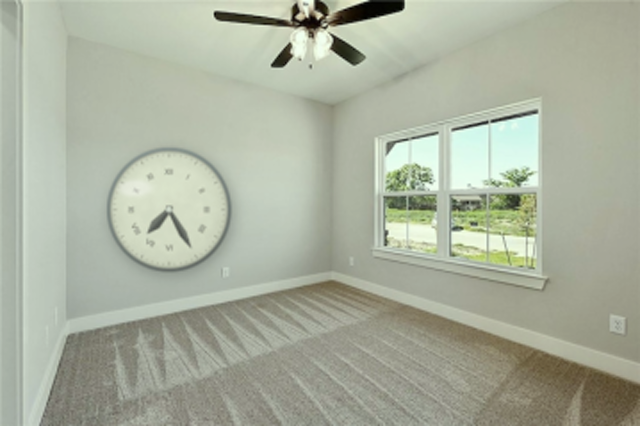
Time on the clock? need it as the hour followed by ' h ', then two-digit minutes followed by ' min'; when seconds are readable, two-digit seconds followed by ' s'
7 h 25 min
